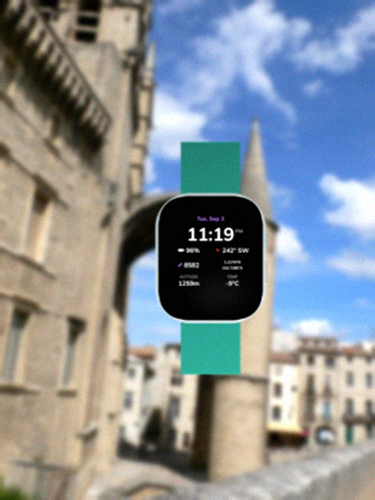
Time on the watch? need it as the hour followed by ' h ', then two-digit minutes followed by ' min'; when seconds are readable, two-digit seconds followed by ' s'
11 h 19 min
